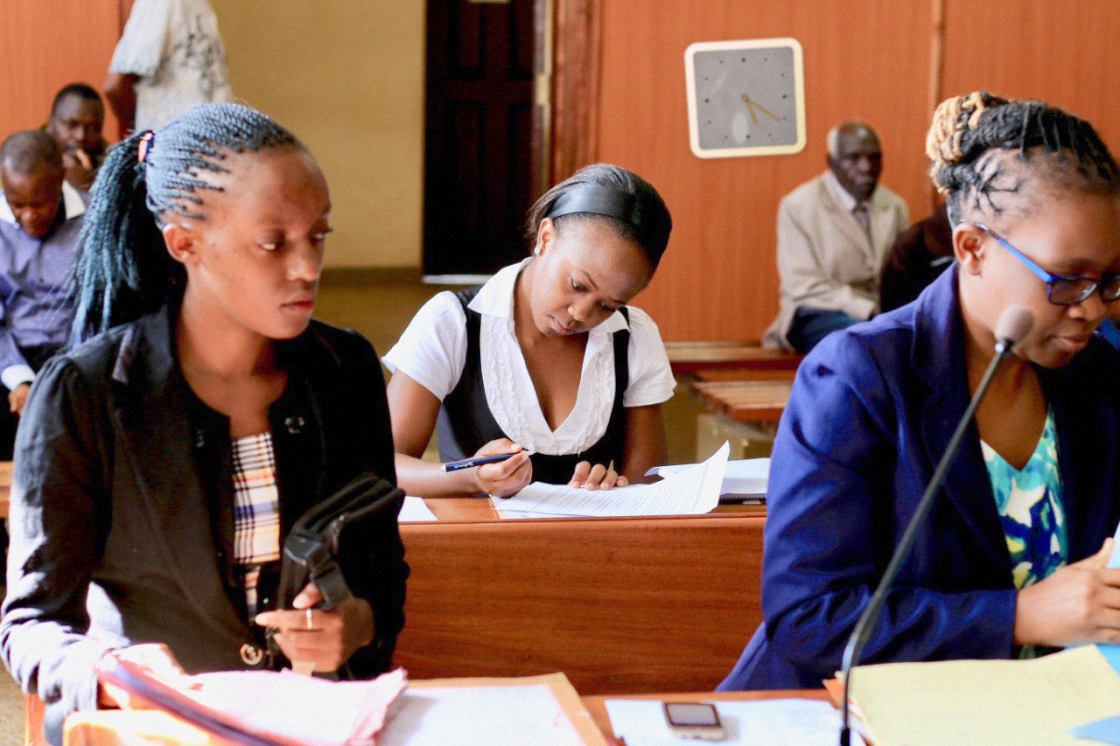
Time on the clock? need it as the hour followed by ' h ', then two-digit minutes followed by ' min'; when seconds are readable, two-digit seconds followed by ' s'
5 h 21 min
